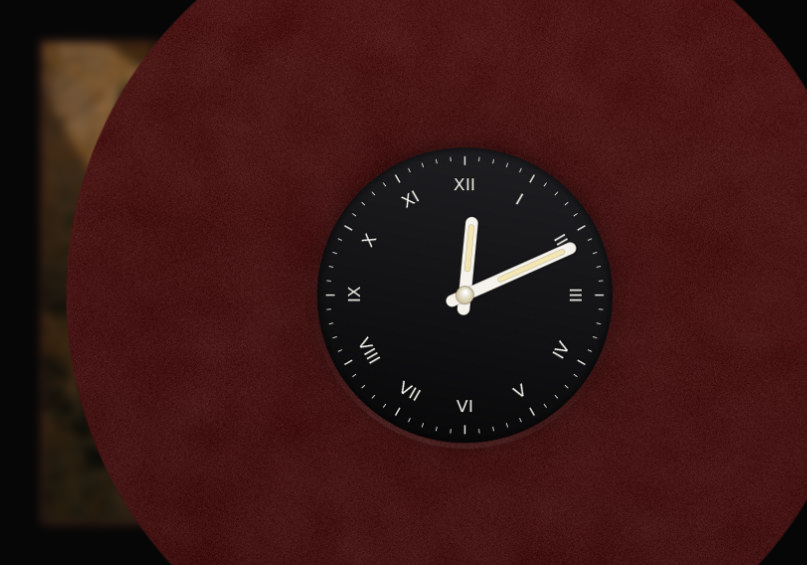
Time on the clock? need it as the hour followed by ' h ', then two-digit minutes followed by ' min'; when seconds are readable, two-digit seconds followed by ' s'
12 h 11 min
